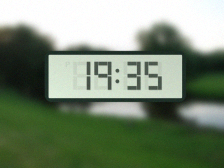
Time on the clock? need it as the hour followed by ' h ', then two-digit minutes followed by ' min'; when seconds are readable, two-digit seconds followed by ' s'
19 h 35 min
